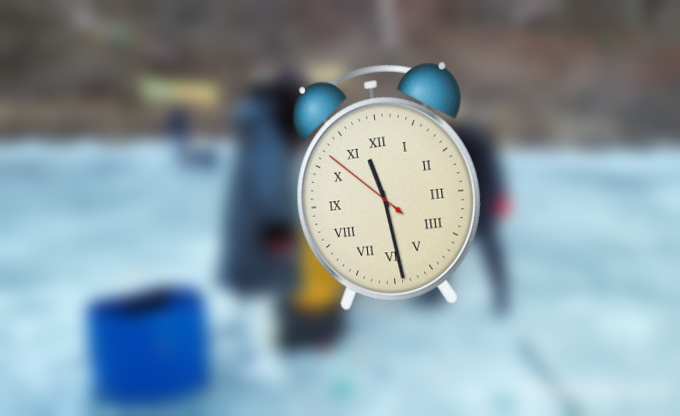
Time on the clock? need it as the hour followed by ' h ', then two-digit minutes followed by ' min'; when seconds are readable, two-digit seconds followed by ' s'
11 h 28 min 52 s
